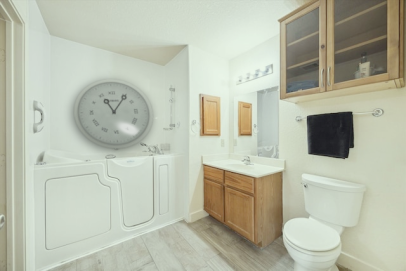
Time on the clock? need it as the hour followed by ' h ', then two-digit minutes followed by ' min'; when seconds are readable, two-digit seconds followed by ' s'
11 h 06 min
